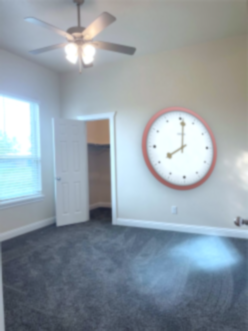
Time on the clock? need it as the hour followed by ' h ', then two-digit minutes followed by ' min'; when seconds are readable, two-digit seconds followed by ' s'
8 h 01 min
